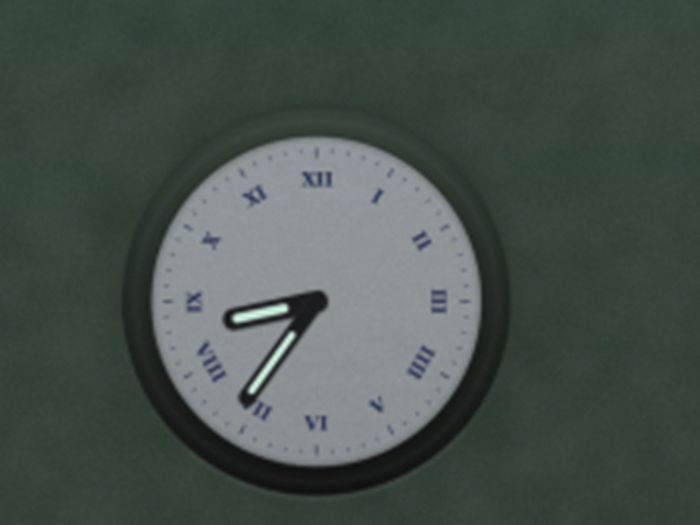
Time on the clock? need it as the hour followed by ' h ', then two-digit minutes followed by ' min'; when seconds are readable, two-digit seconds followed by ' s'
8 h 36 min
